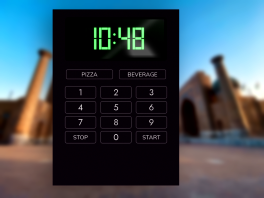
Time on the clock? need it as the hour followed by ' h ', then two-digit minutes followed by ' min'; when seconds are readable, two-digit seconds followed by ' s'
10 h 48 min
